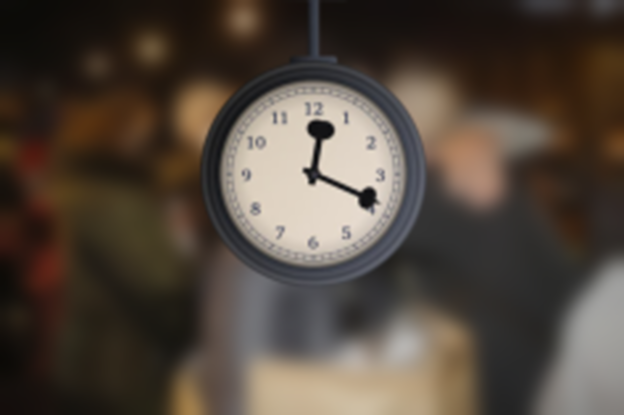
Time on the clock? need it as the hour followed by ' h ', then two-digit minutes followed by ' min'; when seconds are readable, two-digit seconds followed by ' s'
12 h 19 min
